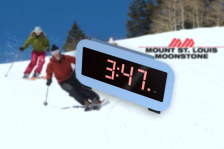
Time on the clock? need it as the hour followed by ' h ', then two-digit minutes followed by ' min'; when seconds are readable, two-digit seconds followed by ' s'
3 h 47 min
